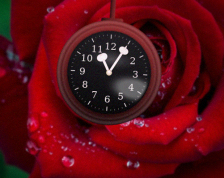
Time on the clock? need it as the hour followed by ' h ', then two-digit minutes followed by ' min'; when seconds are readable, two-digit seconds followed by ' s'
11 h 05 min
